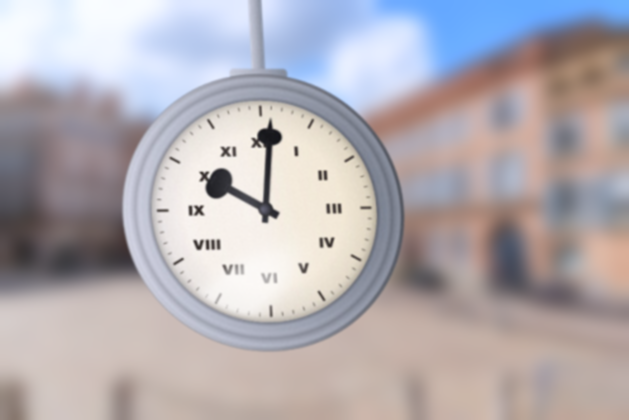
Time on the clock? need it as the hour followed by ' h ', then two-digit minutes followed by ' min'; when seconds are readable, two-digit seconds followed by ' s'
10 h 01 min
